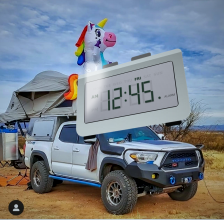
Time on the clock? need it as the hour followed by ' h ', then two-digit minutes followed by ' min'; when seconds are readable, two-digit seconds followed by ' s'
12 h 45 min
